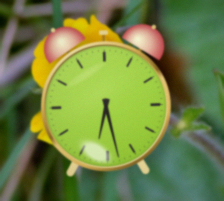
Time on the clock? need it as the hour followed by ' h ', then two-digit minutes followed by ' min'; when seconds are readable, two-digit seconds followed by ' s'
6 h 28 min
